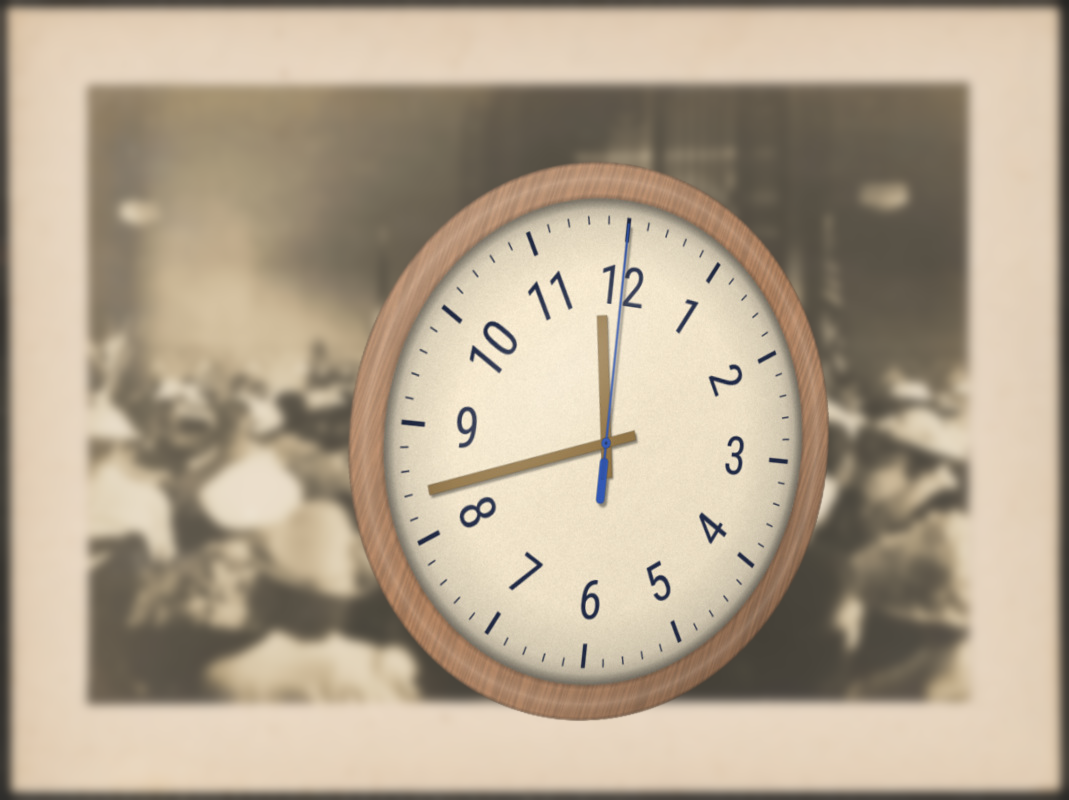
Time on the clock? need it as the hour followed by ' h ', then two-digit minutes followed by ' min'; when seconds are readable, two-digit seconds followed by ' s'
11 h 42 min 00 s
